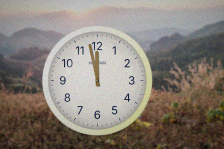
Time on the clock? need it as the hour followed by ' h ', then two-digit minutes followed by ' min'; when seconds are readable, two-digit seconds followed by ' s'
11 h 58 min
